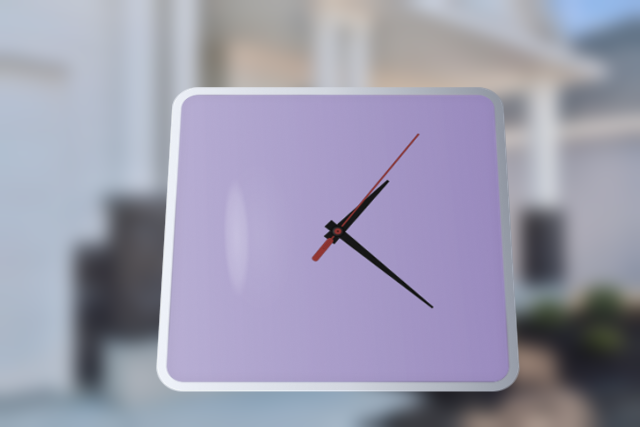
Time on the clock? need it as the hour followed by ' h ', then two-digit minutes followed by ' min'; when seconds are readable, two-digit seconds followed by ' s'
1 h 22 min 06 s
